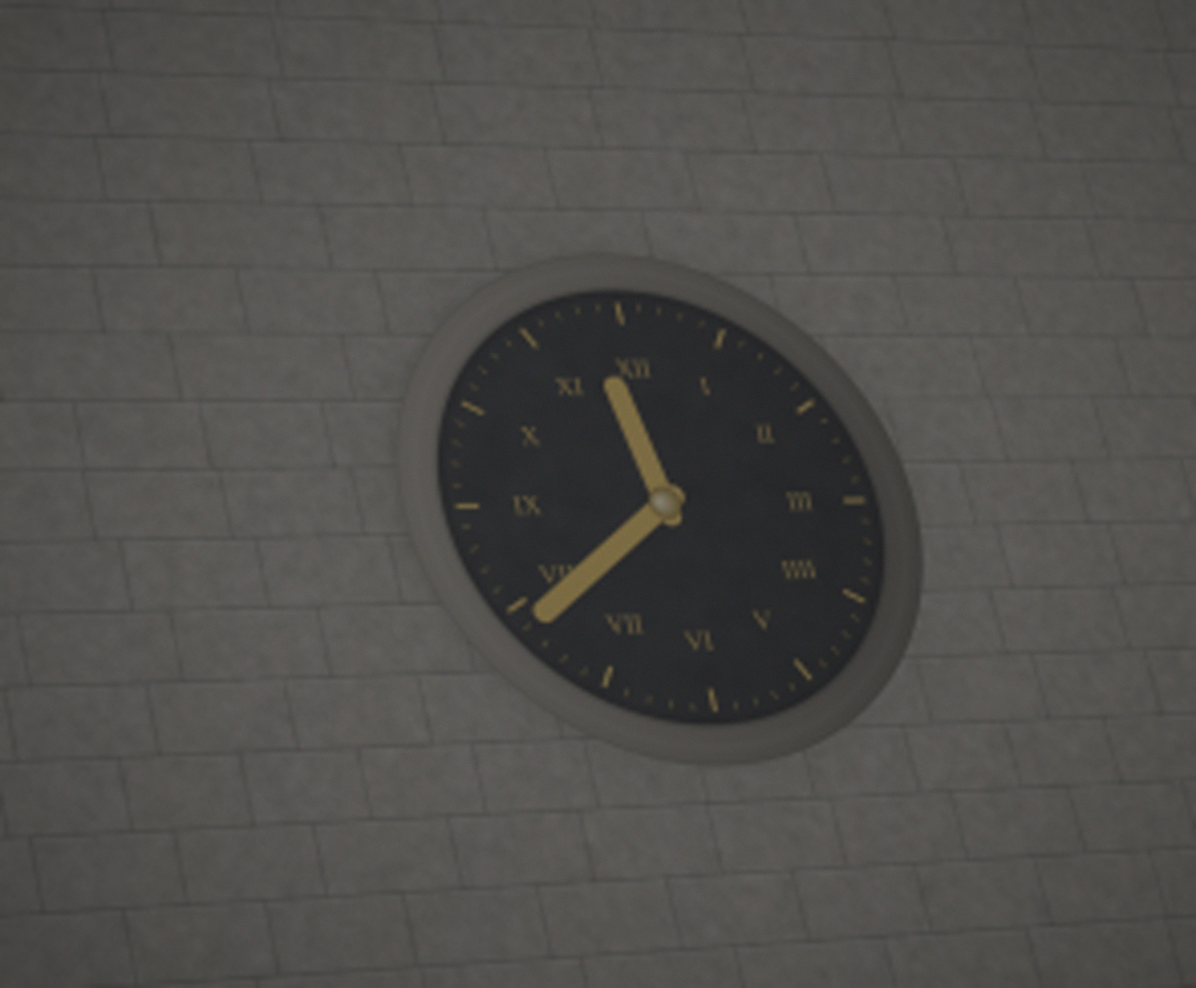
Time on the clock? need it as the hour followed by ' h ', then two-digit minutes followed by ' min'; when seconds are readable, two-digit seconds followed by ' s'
11 h 39 min
